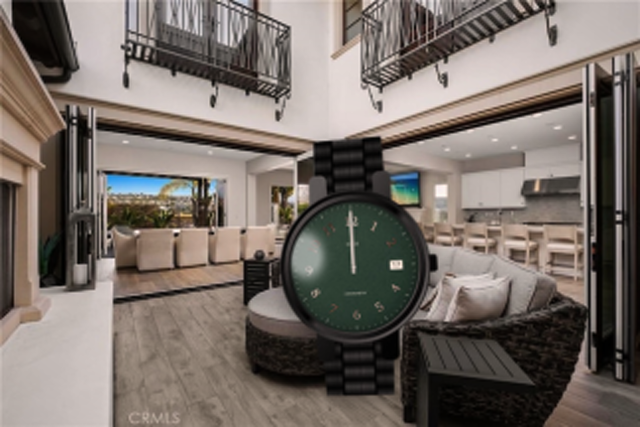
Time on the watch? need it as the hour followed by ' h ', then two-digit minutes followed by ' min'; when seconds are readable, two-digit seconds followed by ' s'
12 h 00 min
